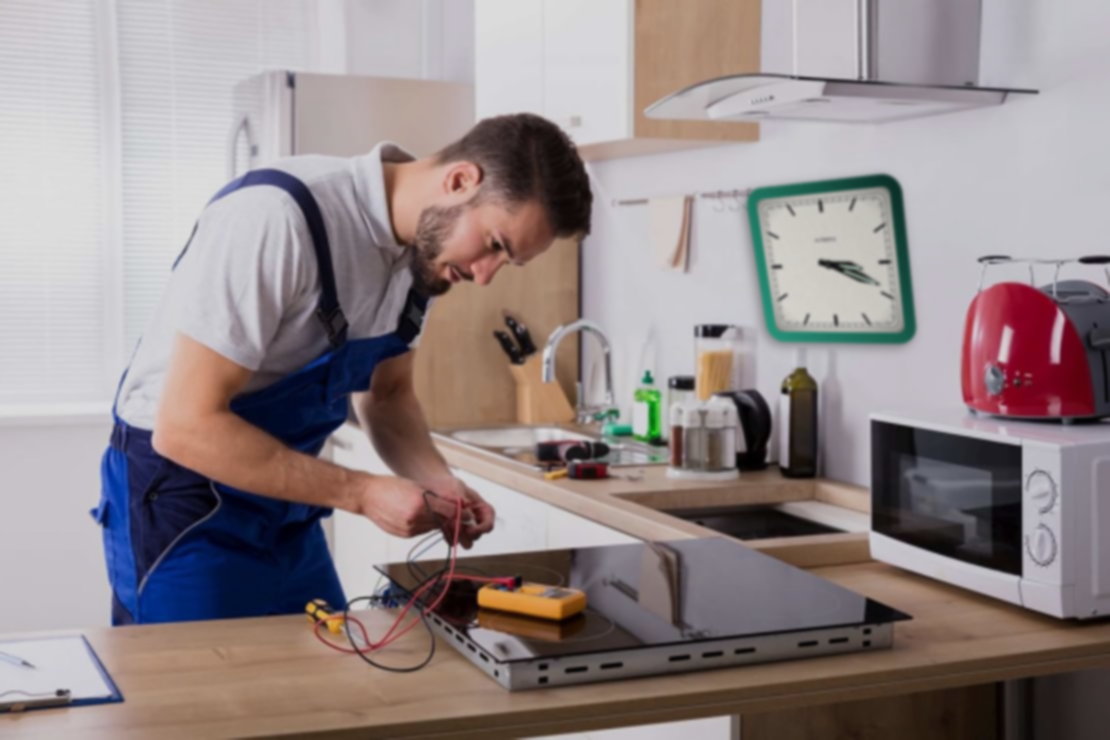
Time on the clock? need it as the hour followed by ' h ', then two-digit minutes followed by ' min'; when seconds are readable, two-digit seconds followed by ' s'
3 h 19 min
